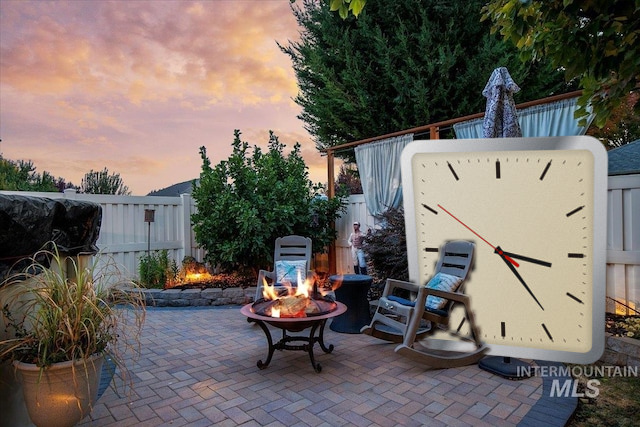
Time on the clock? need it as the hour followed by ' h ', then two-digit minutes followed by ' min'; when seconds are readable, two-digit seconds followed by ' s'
3 h 23 min 51 s
